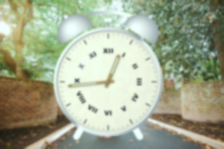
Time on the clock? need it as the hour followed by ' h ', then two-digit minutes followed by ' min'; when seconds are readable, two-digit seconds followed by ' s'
12 h 44 min
